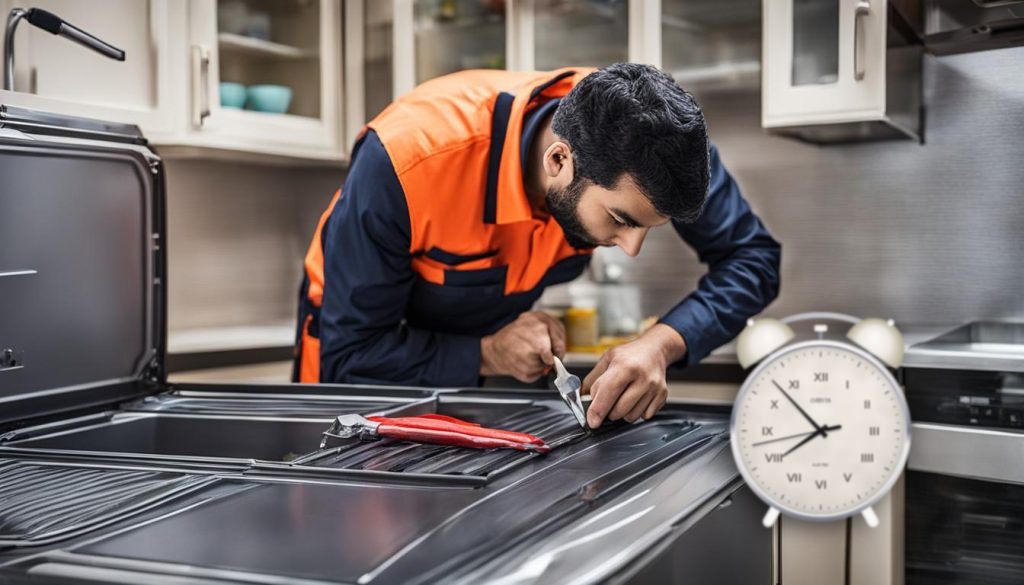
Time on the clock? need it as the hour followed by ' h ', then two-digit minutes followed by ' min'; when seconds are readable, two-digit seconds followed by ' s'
7 h 52 min 43 s
